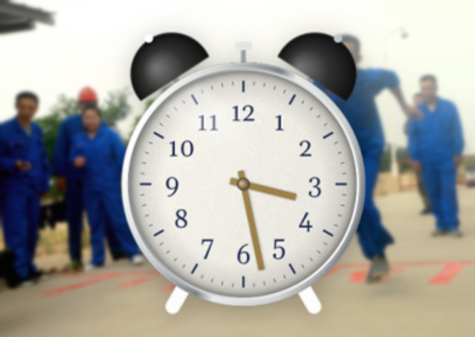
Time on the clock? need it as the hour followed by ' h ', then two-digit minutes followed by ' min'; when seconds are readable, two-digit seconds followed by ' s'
3 h 28 min
